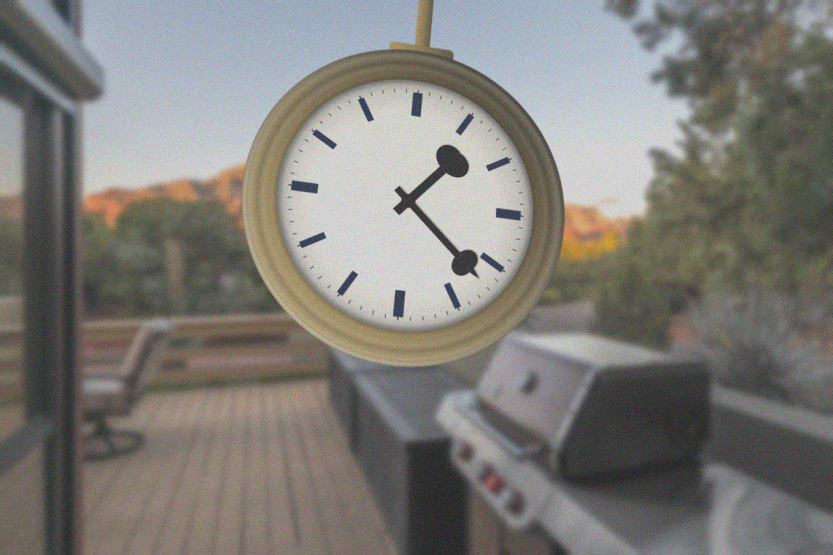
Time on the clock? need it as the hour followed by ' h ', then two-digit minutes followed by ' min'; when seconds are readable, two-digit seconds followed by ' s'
1 h 22 min
